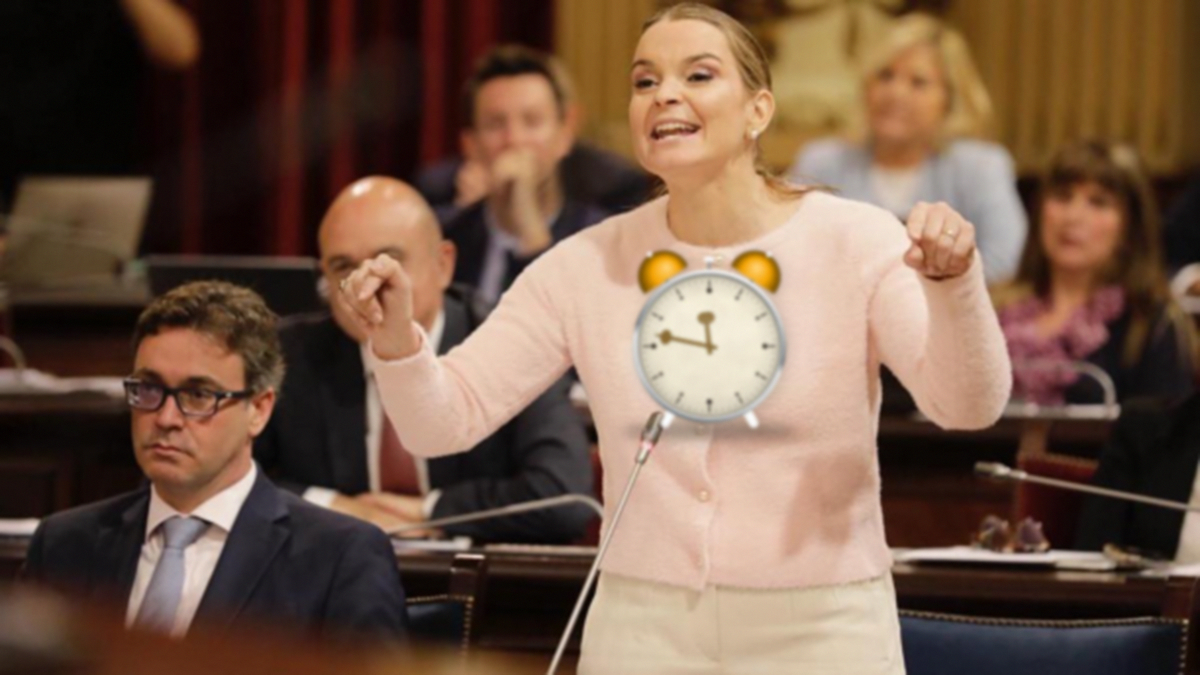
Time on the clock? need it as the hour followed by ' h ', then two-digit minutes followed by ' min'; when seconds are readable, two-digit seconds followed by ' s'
11 h 47 min
